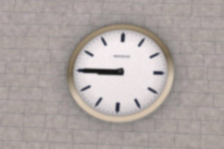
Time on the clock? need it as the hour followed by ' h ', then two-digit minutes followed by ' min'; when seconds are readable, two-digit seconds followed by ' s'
8 h 45 min
